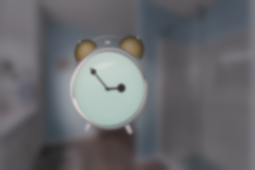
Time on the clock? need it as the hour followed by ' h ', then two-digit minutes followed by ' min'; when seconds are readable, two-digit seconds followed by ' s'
2 h 53 min
